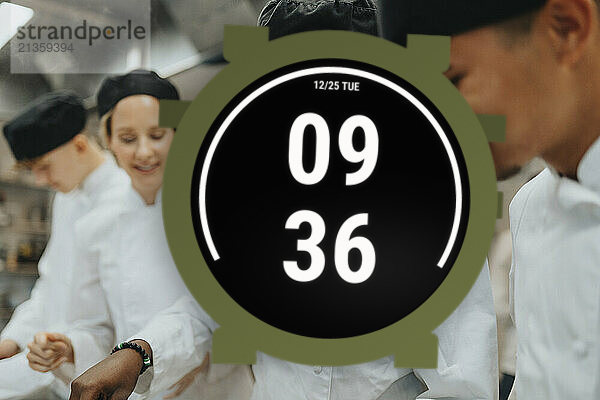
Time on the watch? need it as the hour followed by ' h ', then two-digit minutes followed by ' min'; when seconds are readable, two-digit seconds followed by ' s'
9 h 36 min
